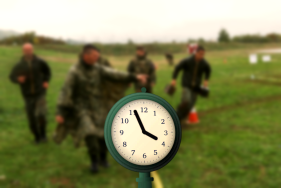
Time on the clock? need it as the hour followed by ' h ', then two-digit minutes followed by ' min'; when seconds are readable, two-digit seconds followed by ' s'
3 h 56 min
